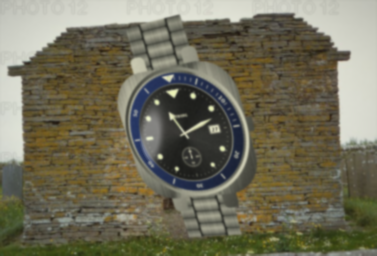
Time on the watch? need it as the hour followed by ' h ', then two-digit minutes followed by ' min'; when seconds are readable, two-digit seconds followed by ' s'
11 h 12 min
